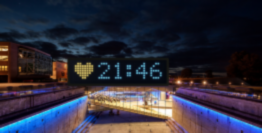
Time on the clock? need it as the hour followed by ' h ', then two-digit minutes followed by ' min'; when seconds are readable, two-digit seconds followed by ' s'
21 h 46 min
